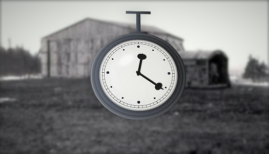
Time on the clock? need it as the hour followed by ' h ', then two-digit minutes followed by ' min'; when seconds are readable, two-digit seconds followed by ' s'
12 h 21 min
